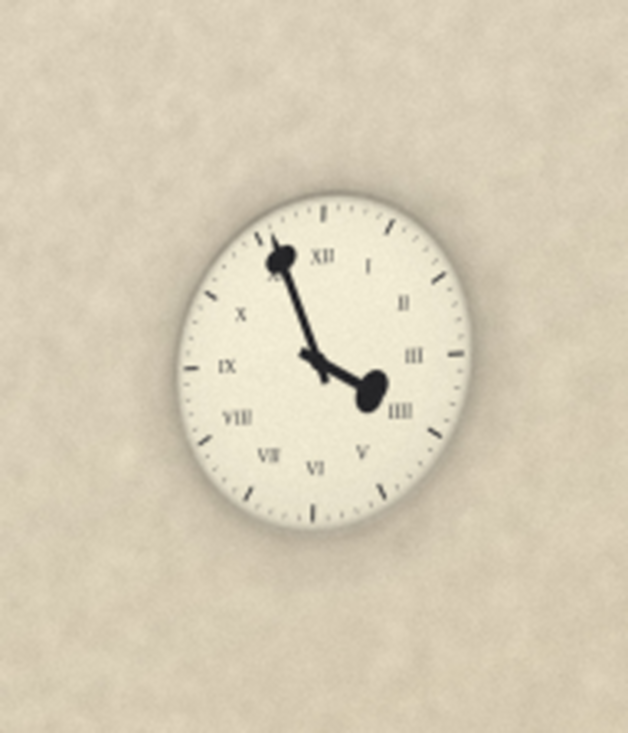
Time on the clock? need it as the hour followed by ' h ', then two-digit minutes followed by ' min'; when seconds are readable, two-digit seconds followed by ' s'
3 h 56 min
